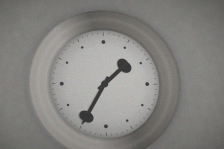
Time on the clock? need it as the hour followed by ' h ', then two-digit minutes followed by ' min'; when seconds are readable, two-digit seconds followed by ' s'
1 h 35 min
